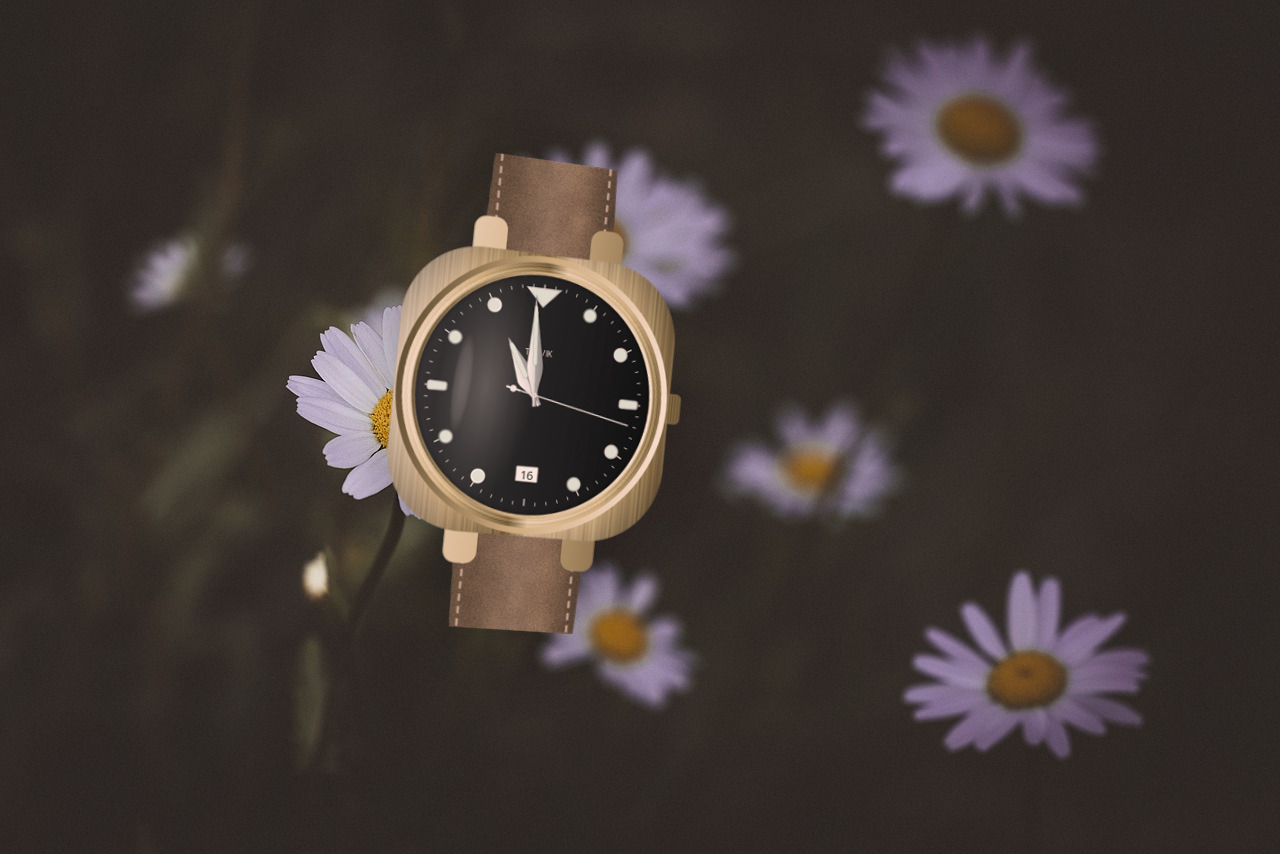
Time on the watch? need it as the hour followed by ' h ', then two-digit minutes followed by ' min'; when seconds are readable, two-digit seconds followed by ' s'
10 h 59 min 17 s
